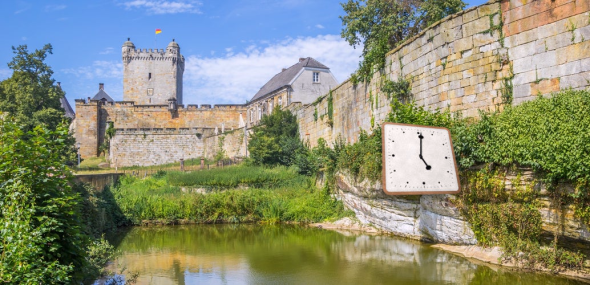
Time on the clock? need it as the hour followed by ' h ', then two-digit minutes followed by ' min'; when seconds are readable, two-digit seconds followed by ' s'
5 h 01 min
